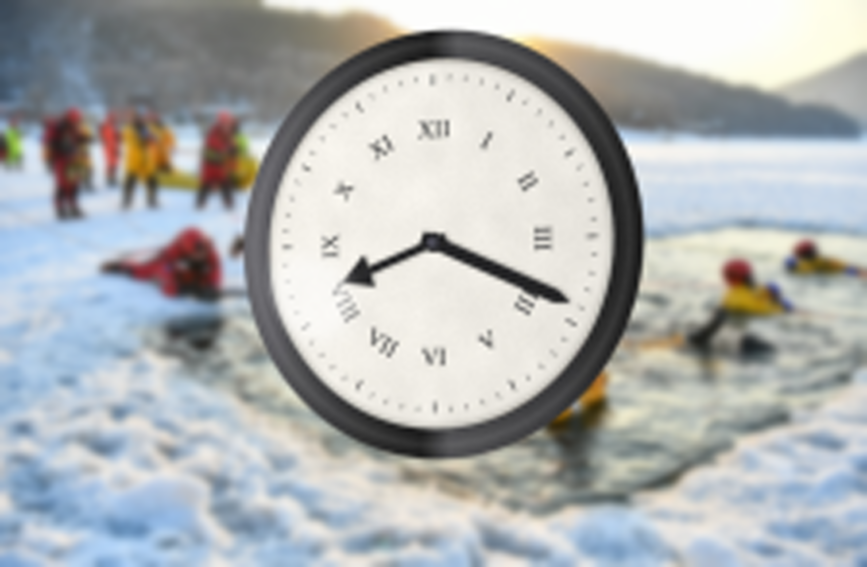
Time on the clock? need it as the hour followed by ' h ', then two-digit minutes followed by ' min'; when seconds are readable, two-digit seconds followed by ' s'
8 h 19 min
